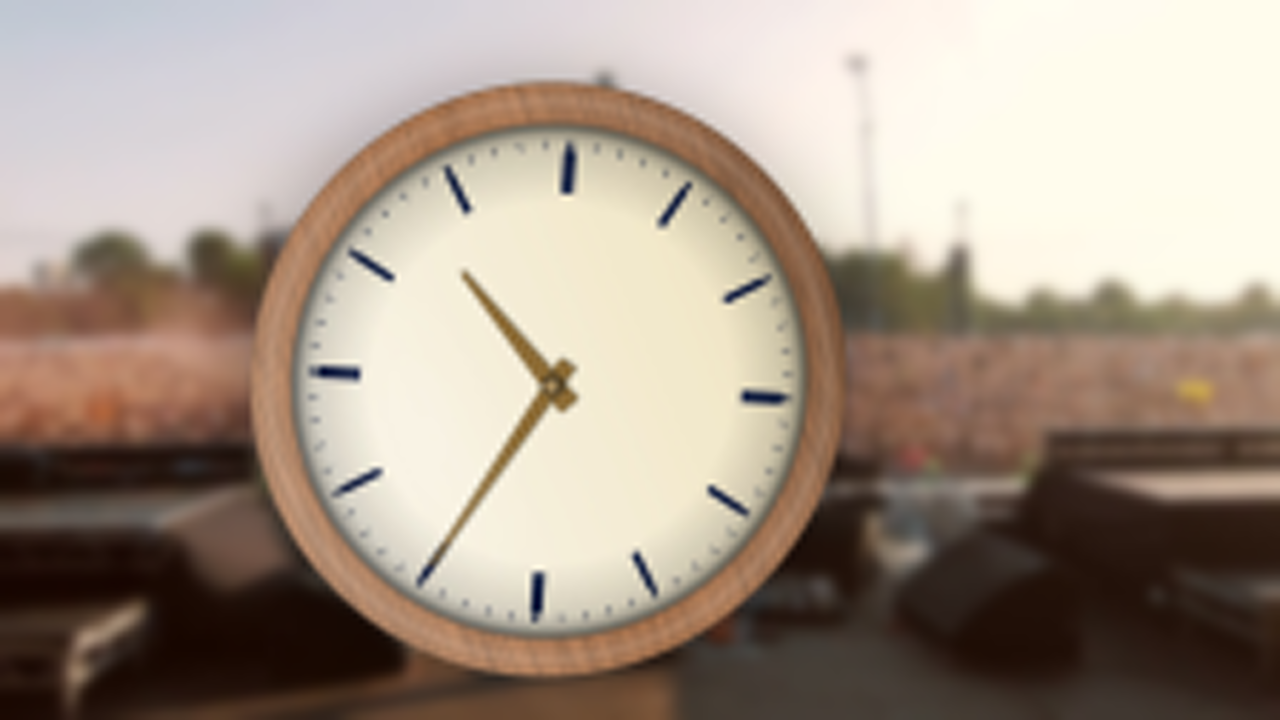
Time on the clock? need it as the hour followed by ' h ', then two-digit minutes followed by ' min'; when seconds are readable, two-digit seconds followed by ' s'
10 h 35 min
